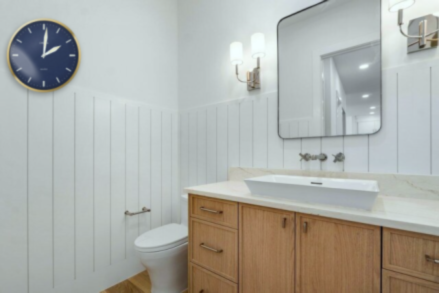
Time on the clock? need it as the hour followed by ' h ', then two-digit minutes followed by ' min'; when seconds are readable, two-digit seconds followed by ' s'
2 h 01 min
